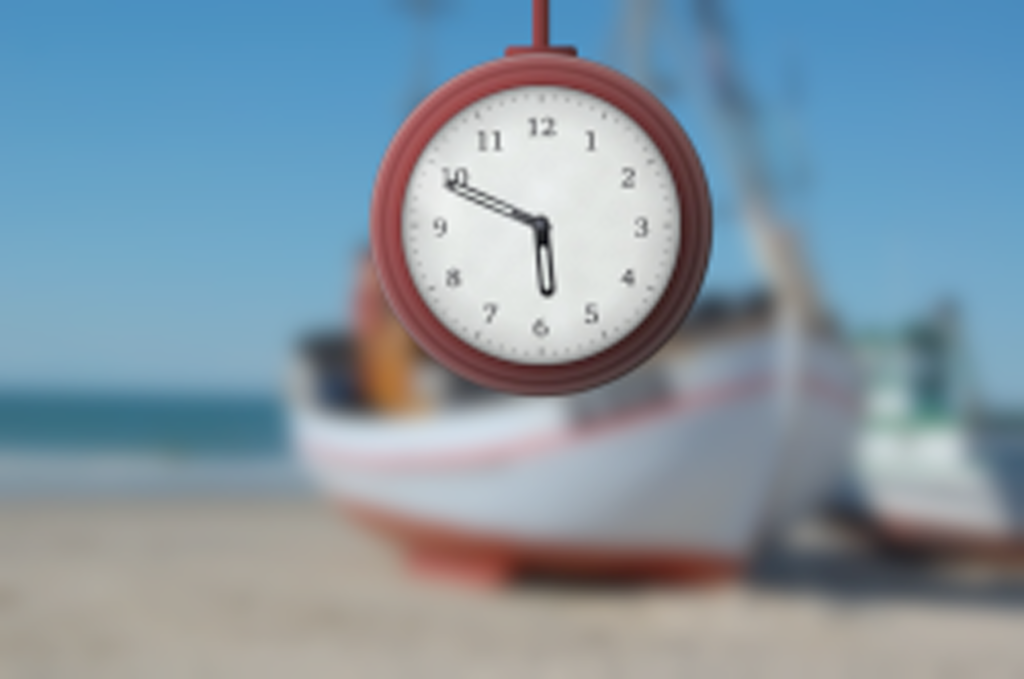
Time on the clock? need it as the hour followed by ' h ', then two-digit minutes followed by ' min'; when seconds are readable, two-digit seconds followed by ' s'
5 h 49 min
